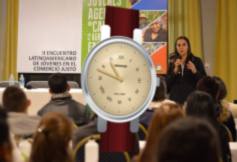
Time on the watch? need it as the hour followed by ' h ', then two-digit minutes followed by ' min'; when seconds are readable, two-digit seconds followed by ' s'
10 h 48 min
